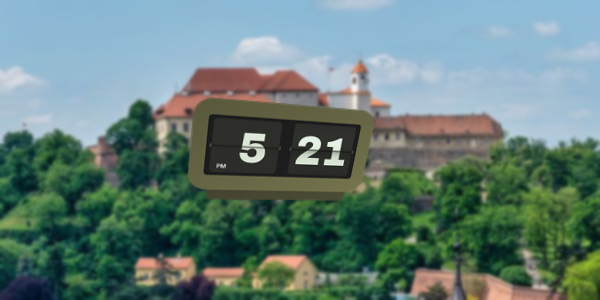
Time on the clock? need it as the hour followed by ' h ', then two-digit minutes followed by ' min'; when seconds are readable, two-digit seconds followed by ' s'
5 h 21 min
